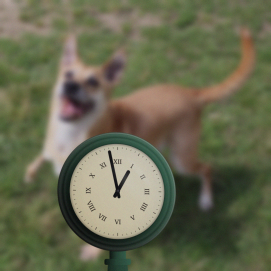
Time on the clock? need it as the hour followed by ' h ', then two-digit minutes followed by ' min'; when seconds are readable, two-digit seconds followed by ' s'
12 h 58 min
